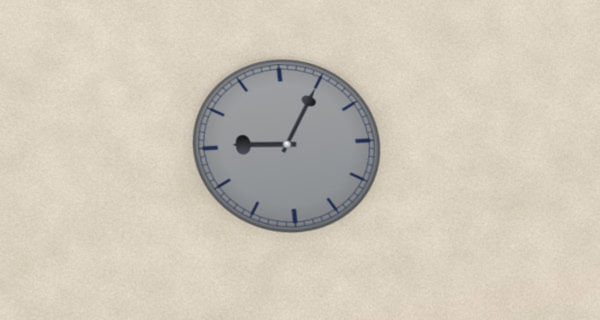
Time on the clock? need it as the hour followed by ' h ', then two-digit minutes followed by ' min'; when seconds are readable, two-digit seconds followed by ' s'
9 h 05 min
